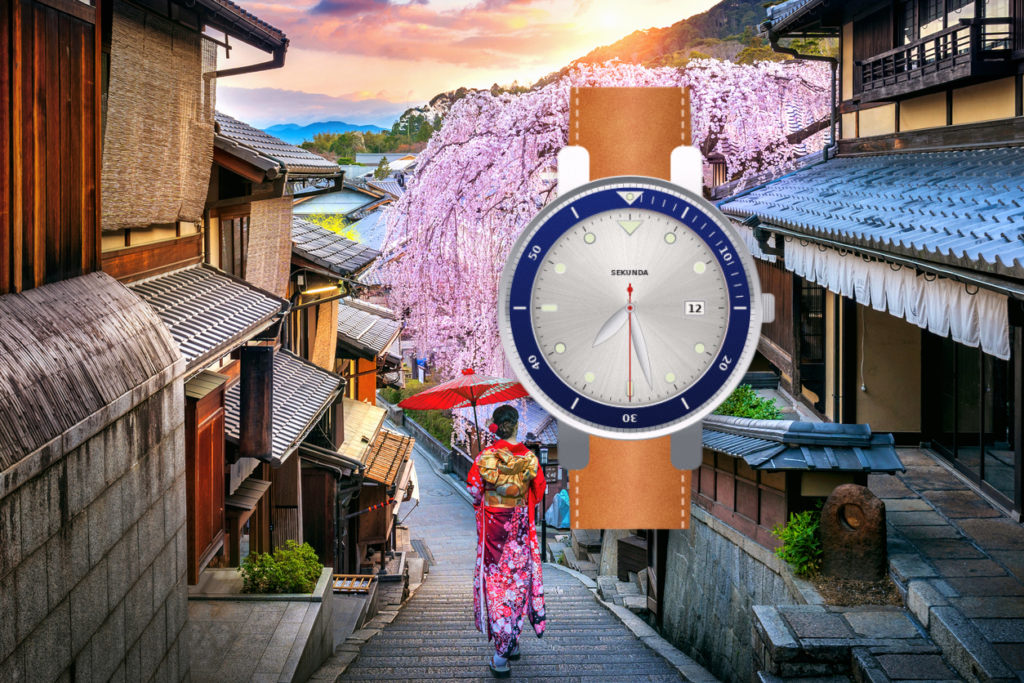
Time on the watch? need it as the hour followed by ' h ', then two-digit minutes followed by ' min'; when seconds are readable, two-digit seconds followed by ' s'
7 h 27 min 30 s
